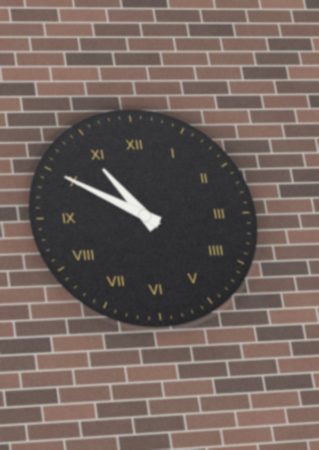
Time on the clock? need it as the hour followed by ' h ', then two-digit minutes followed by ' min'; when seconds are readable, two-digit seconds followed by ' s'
10 h 50 min
